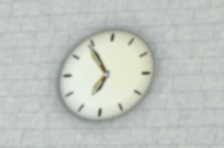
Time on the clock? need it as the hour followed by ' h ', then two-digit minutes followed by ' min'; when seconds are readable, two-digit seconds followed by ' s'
6 h 54 min
